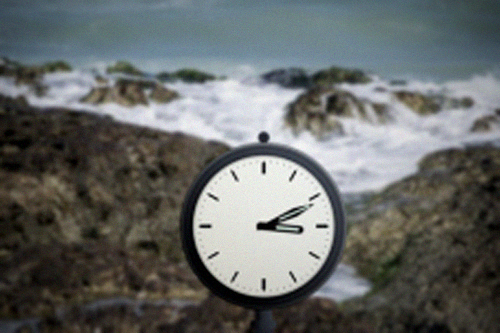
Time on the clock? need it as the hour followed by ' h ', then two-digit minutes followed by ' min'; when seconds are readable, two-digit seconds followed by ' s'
3 h 11 min
